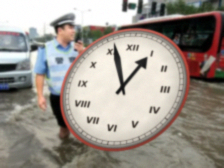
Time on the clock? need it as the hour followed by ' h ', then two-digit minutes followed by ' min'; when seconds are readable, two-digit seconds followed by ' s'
12 h 56 min
